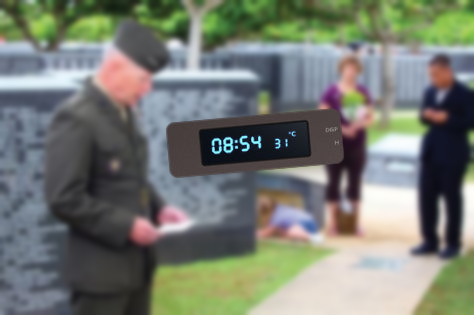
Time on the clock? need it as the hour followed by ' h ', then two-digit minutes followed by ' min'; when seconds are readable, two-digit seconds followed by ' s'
8 h 54 min
